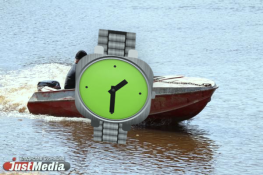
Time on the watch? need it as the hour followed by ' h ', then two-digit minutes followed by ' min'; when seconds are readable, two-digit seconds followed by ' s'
1 h 30 min
